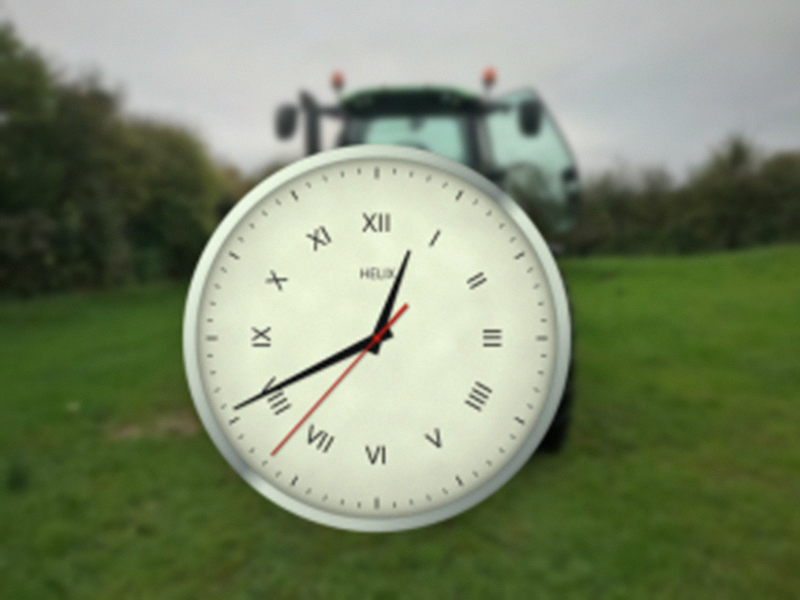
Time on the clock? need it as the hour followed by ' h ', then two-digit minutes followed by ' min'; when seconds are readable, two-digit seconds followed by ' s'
12 h 40 min 37 s
